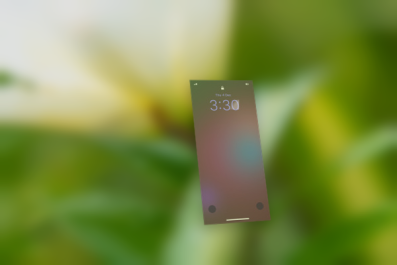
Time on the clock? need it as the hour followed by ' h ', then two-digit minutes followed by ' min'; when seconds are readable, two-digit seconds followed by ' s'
3 h 30 min
